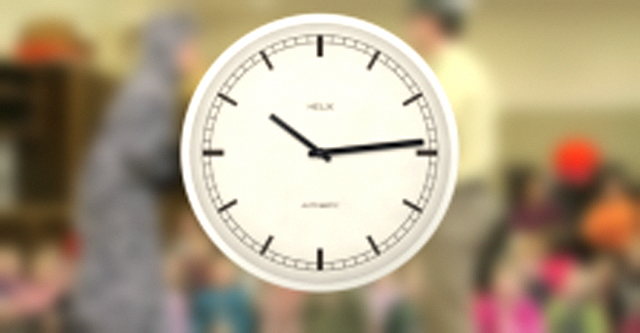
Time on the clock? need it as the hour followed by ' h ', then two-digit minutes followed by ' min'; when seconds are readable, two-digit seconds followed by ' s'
10 h 14 min
